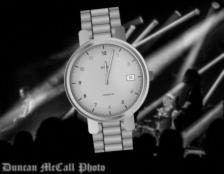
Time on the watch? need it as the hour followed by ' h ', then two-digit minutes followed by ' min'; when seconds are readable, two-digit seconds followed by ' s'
12 h 03 min
